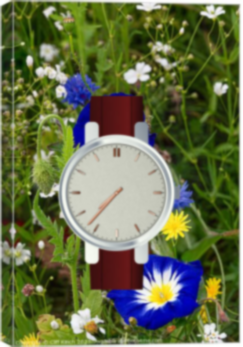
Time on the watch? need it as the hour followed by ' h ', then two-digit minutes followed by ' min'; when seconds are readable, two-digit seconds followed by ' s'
7 h 37 min
